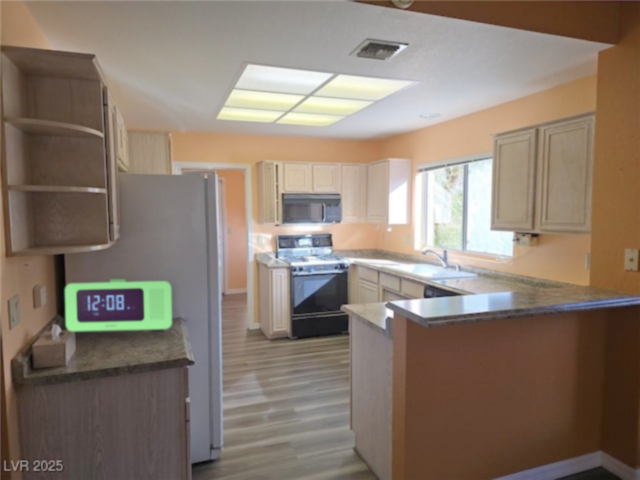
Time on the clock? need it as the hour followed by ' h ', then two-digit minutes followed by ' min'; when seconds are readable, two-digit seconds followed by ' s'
12 h 08 min
